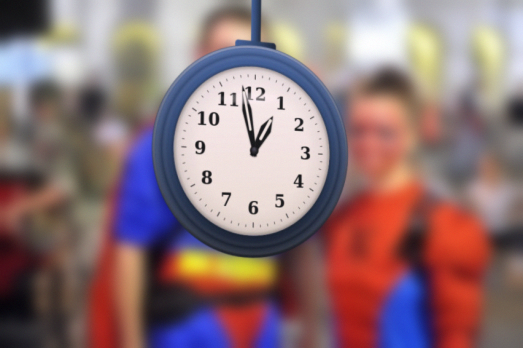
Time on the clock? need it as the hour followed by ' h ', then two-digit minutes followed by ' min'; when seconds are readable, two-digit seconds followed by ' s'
12 h 58 min
